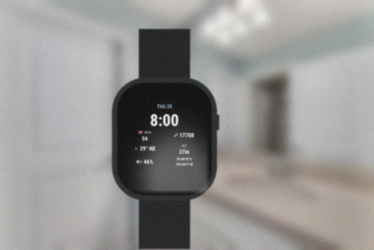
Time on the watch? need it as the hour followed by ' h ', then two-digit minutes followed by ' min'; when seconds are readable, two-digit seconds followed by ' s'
8 h 00 min
